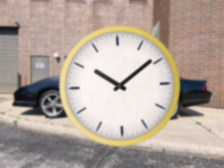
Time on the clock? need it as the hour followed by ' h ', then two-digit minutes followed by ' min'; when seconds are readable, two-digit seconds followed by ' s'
10 h 09 min
